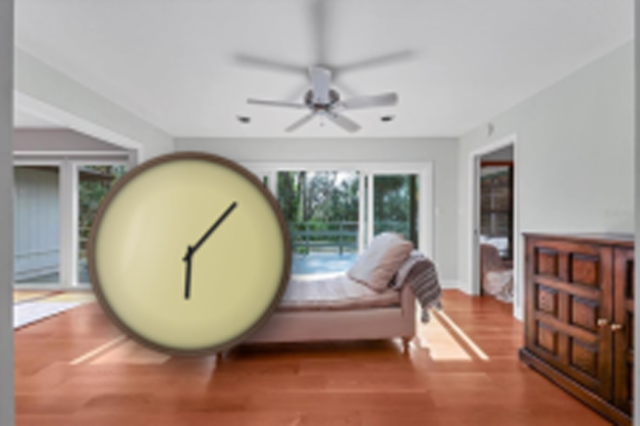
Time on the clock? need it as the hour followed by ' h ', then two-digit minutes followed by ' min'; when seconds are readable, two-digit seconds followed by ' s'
6 h 07 min
